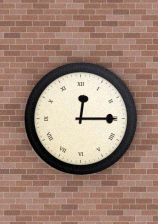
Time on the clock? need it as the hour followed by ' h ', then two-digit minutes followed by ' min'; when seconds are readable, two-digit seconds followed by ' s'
12 h 15 min
